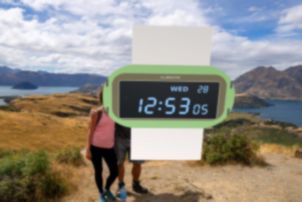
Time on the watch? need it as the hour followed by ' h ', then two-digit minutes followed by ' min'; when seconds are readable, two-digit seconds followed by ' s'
12 h 53 min 05 s
